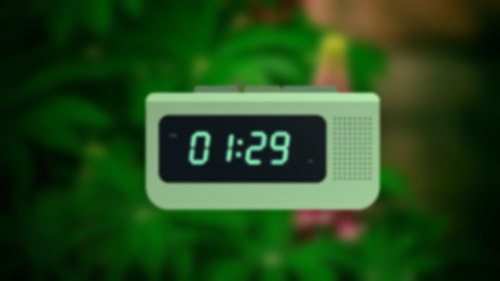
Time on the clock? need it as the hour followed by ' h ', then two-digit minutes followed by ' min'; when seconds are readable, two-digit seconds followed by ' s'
1 h 29 min
